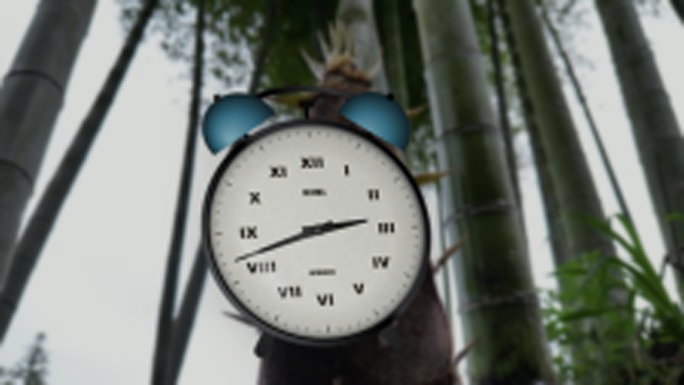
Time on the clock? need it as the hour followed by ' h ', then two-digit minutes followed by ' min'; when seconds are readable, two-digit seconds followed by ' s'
2 h 42 min
